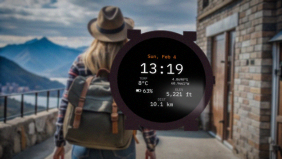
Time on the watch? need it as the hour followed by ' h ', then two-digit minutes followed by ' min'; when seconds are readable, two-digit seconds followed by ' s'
13 h 19 min
